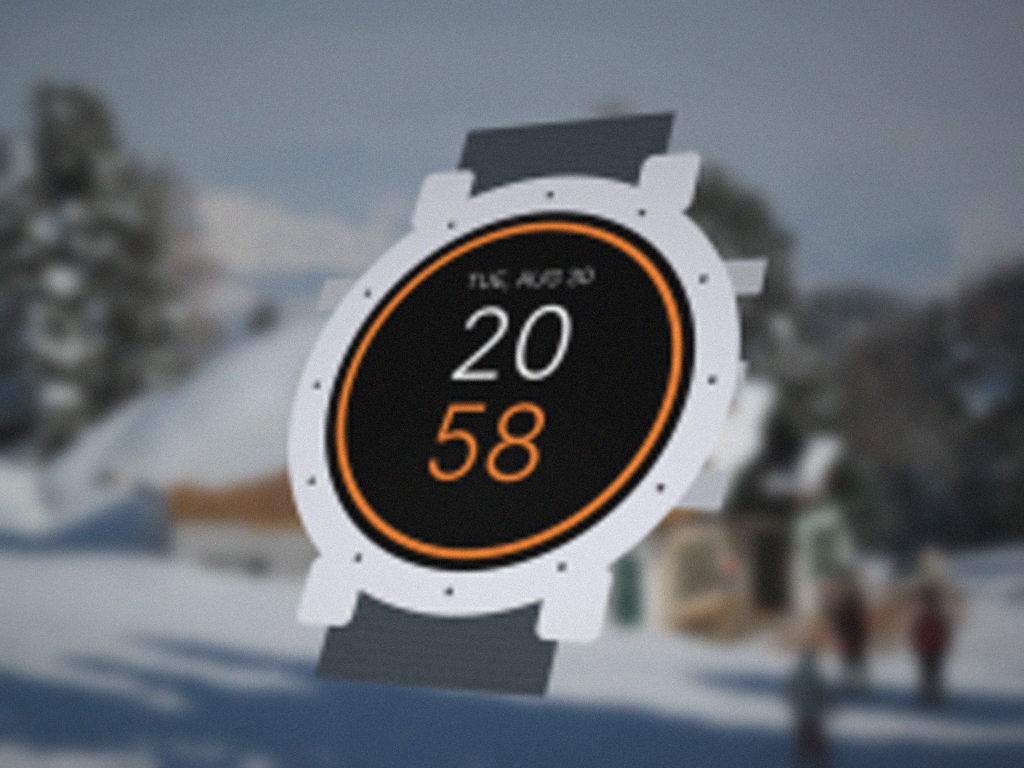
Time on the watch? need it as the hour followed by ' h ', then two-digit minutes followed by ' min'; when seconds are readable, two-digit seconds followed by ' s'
20 h 58 min
